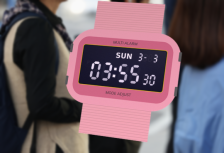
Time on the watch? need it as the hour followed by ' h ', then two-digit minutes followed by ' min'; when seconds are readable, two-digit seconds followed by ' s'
3 h 55 min 30 s
